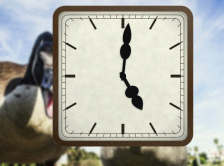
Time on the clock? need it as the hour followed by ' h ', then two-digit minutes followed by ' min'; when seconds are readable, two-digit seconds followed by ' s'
5 h 01 min
